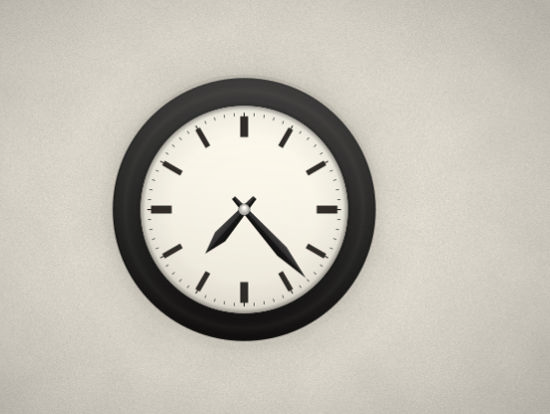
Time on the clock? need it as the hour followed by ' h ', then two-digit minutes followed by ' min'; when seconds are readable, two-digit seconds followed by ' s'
7 h 23 min
